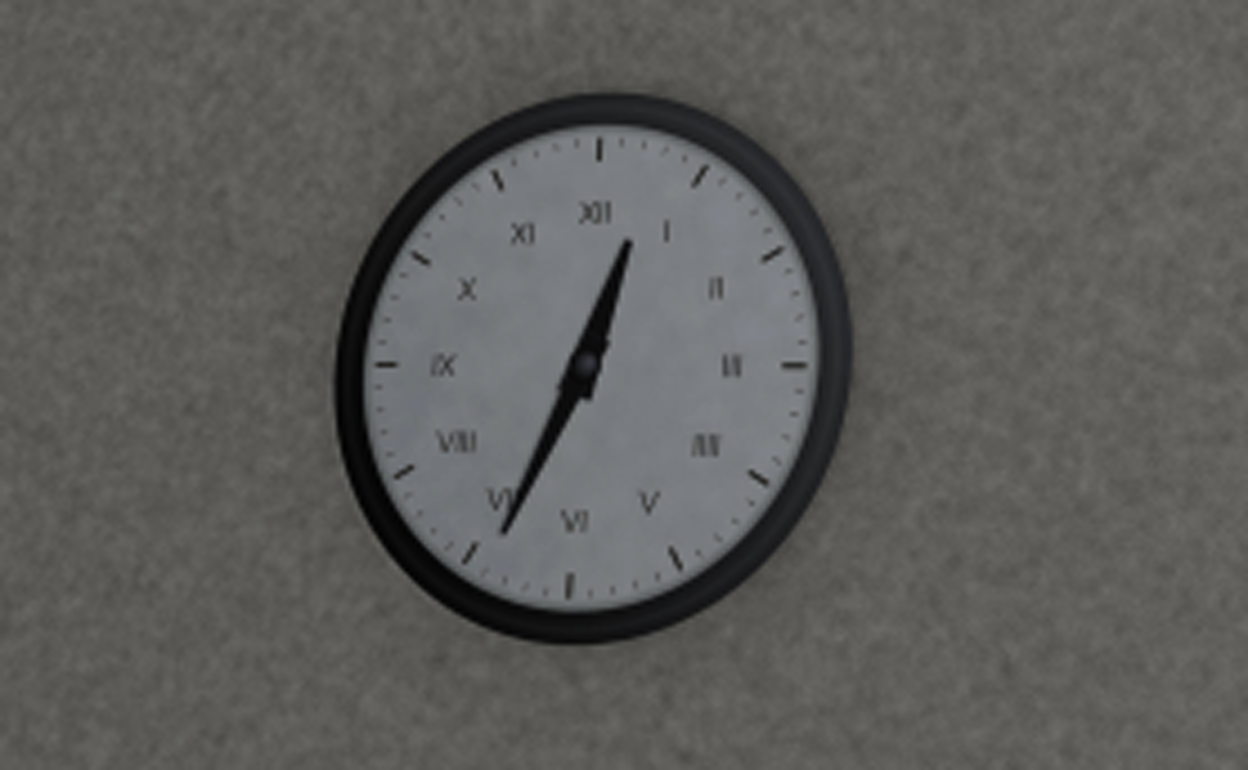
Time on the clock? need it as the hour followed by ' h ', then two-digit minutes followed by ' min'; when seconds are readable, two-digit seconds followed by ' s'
12 h 34 min
